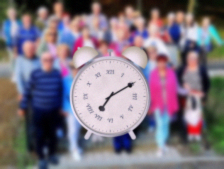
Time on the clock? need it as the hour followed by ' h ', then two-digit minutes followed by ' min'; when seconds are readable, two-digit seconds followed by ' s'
7 h 10 min
